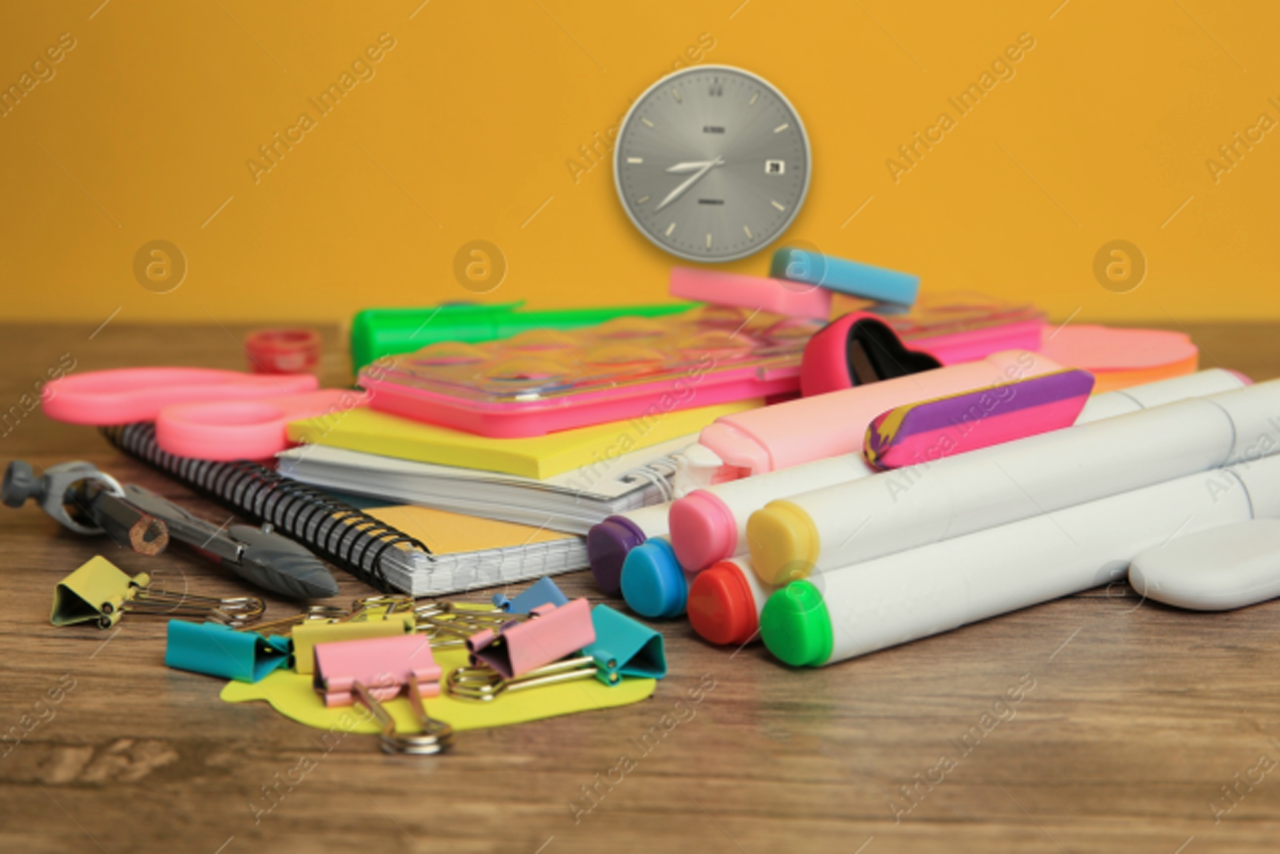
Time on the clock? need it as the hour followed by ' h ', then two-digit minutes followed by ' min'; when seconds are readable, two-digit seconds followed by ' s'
8 h 38 min
